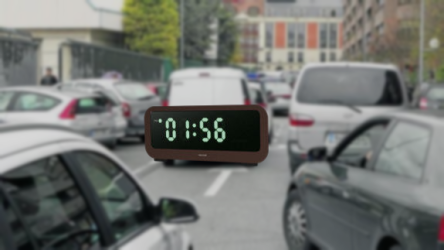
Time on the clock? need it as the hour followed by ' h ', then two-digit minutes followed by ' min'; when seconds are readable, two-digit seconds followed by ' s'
1 h 56 min
